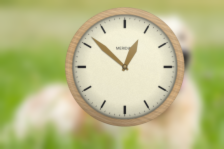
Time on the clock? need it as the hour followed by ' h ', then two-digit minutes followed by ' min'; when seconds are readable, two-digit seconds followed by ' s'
12 h 52 min
